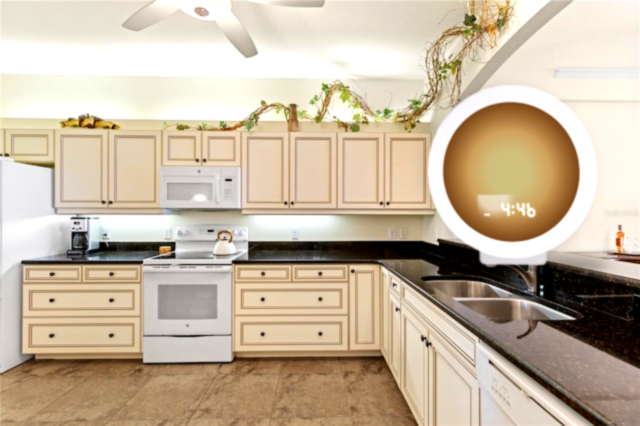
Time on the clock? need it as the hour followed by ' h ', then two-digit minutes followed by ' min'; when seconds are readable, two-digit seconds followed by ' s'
4 h 46 min
